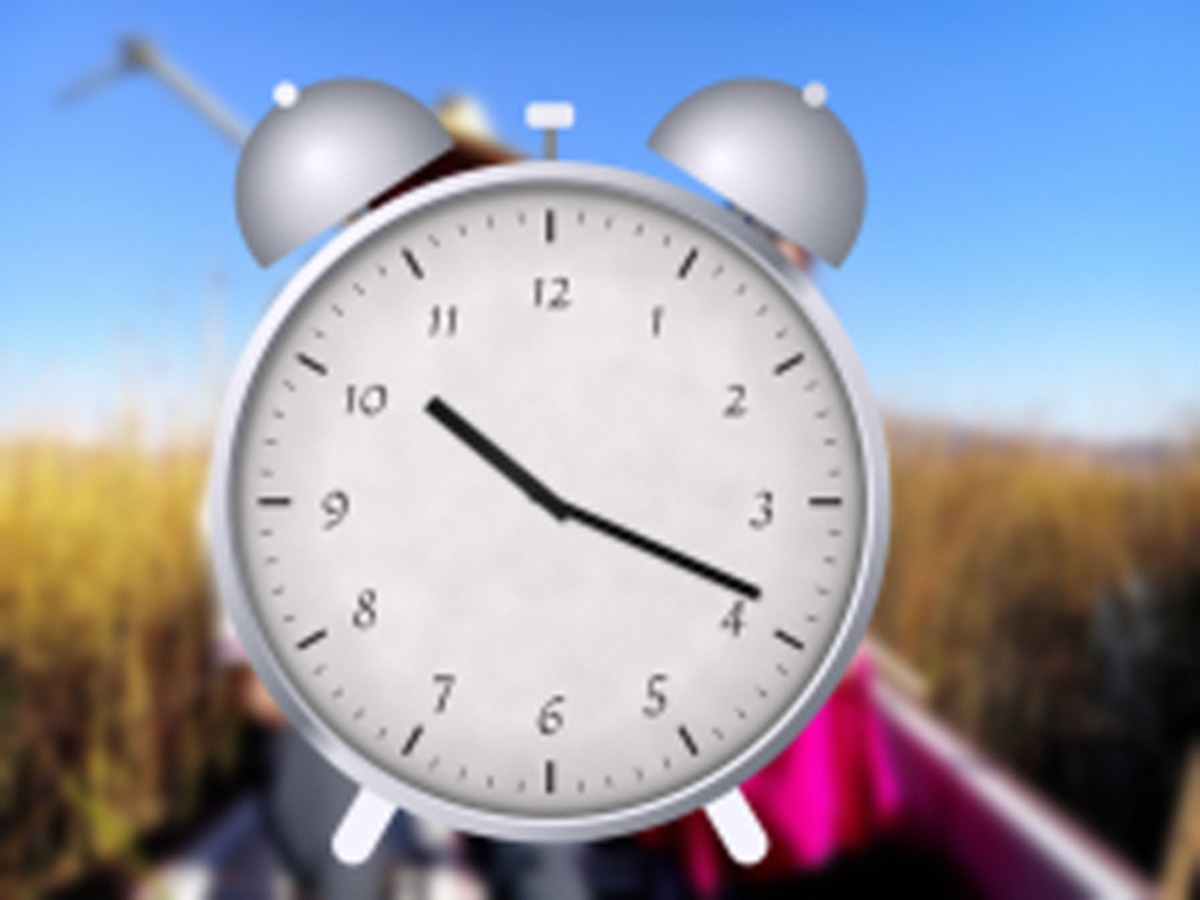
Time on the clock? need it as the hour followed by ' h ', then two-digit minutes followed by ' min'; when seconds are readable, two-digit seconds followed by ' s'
10 h 19 min
